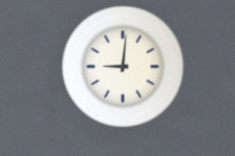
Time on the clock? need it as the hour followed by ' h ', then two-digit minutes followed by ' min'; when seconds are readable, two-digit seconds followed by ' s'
9 h 01 min
